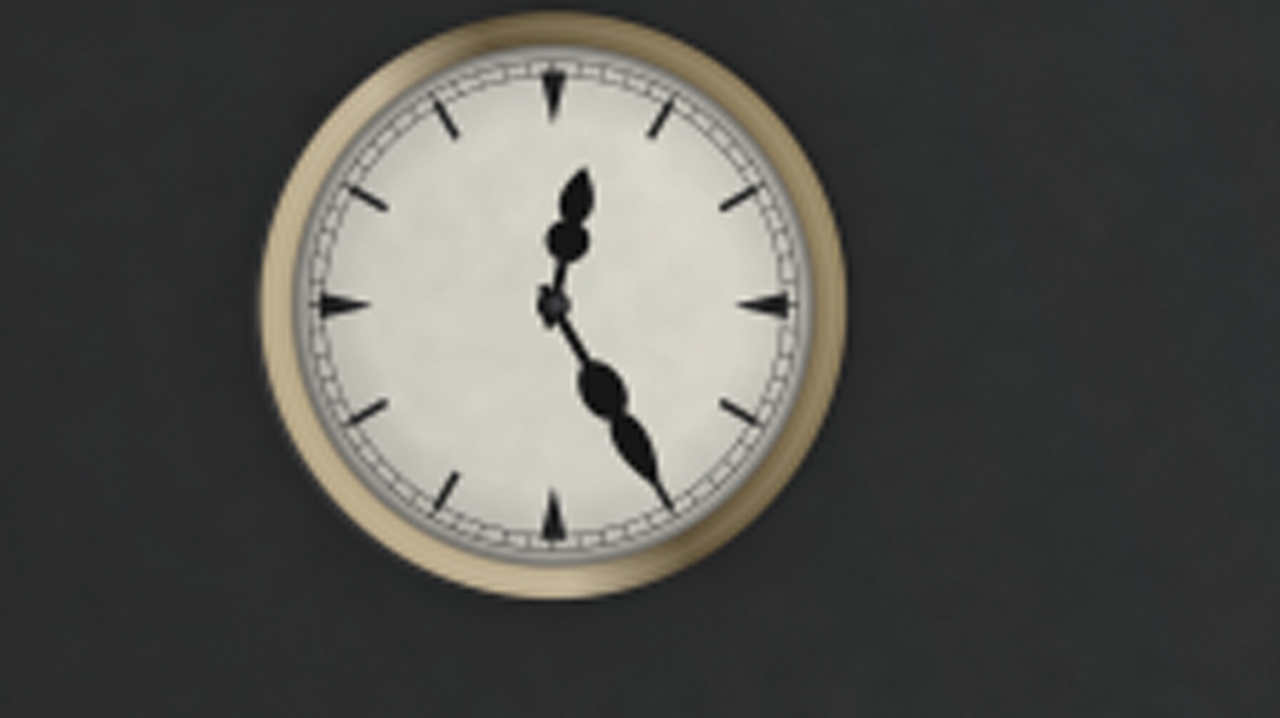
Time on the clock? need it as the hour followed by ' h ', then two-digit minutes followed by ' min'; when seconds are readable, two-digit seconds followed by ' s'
12 h 25 min
